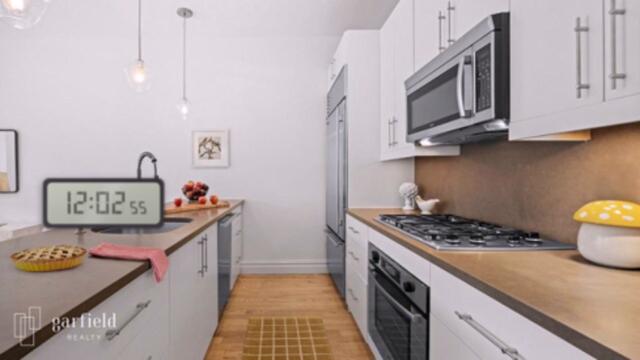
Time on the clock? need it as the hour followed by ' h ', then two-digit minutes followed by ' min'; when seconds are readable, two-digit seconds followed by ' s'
12 h 02 min 55 s
